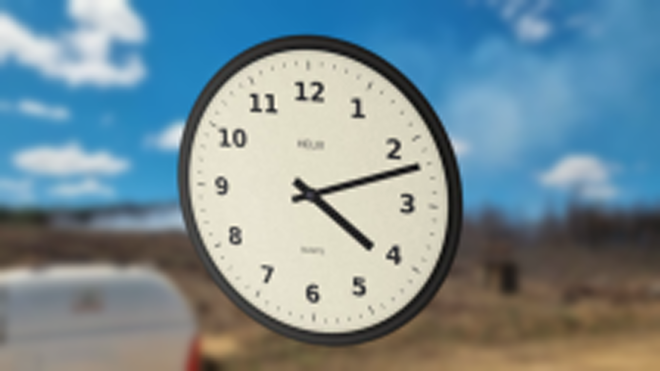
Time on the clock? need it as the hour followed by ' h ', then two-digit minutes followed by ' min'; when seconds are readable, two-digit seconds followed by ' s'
4 h 12 min
